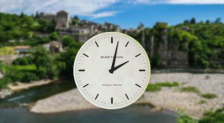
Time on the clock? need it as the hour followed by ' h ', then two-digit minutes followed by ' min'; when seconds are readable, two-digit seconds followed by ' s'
2 h 02 min
